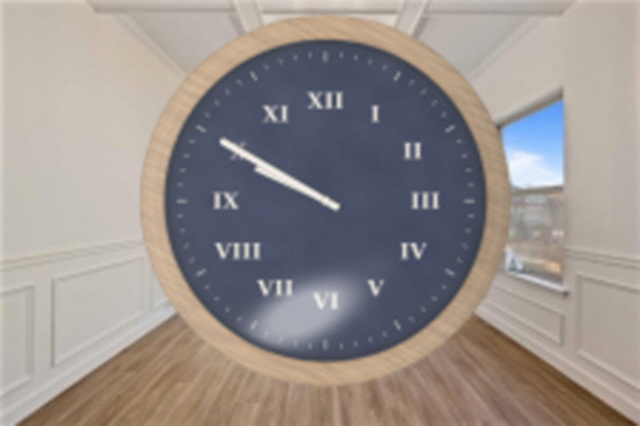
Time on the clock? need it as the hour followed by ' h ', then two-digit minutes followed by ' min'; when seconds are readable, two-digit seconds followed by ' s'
9 h 50 min
